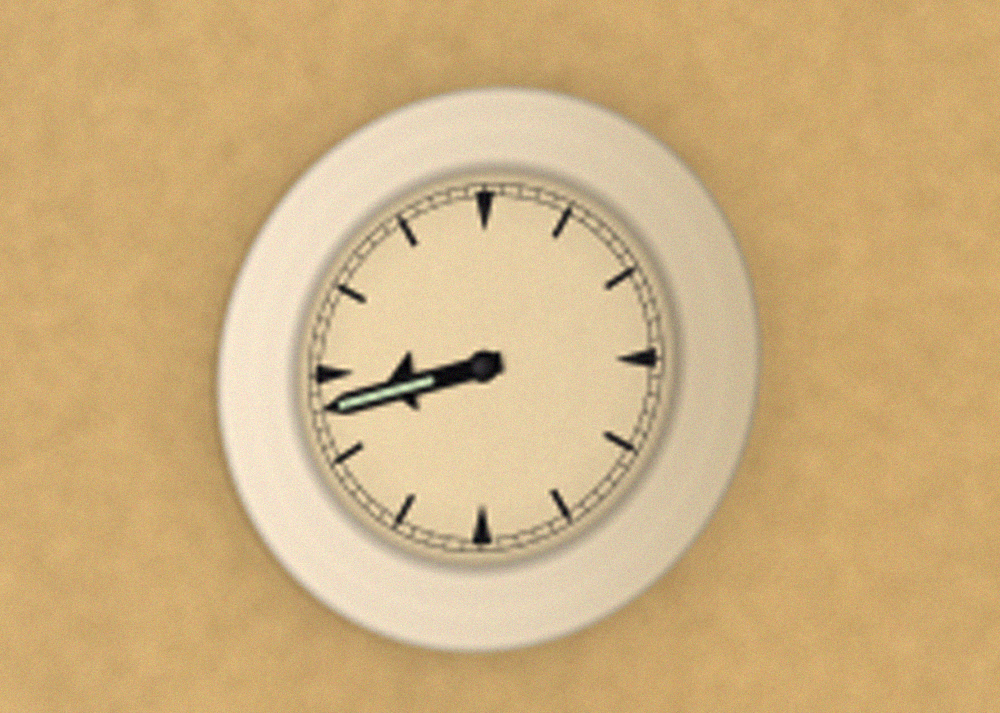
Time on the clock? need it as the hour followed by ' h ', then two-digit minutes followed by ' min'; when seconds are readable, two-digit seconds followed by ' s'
8 h 43 min
